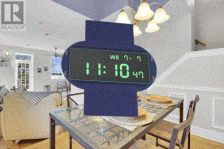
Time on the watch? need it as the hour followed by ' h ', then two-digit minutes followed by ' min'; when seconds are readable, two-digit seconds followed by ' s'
11 h 10 min 47 s
